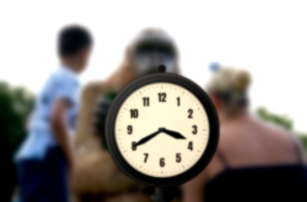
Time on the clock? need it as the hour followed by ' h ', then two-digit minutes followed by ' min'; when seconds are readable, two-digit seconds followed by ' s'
3 h 40 min
